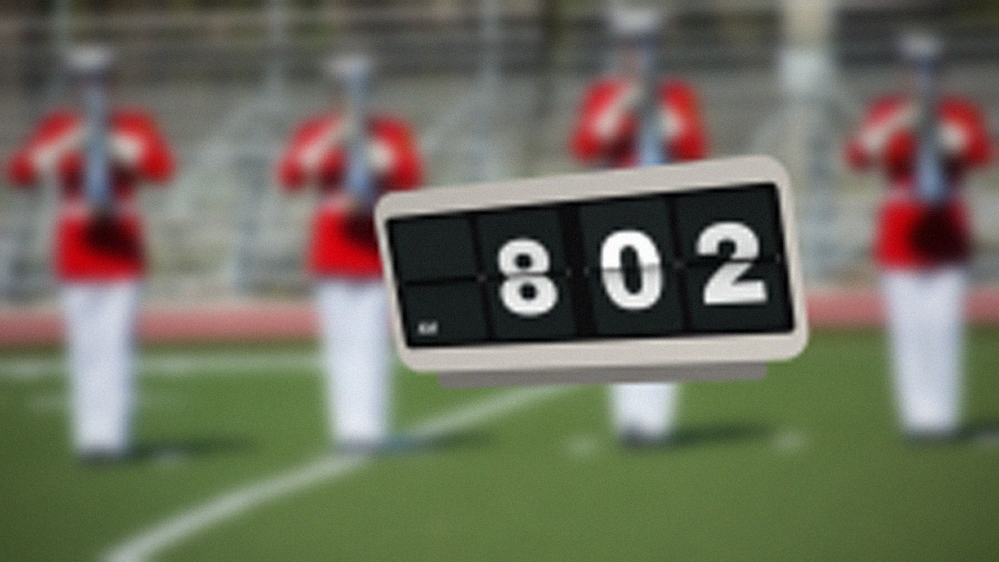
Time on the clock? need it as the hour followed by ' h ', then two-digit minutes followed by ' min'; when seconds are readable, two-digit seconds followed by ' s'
8 h 02 min
